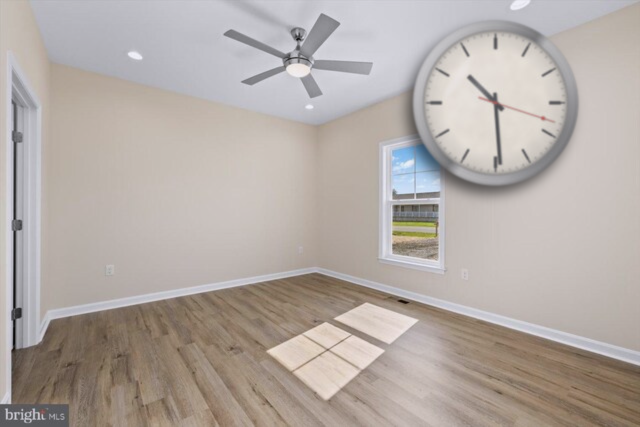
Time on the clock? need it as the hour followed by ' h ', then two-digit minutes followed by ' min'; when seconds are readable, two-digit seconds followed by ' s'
10 h 29 min 18 s
